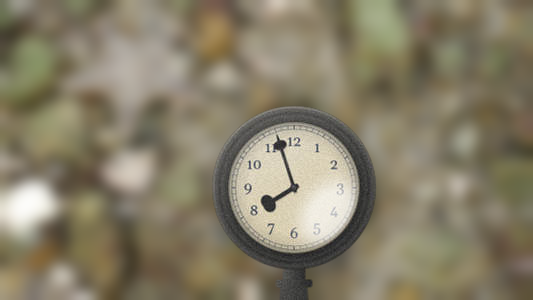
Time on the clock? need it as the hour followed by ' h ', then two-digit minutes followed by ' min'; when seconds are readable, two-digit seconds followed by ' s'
7 h 57 min
